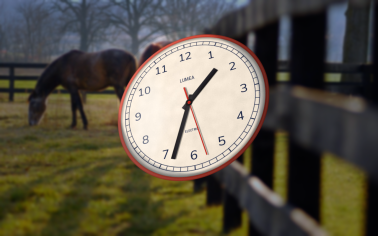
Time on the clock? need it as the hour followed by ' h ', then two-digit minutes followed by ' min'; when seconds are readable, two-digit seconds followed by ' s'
1 h 33 min 28 s
